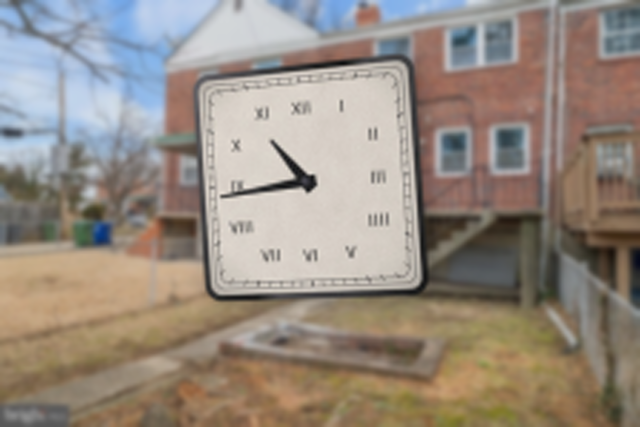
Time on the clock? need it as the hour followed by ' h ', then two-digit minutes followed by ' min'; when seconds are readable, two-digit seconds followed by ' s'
10 h 44 min
